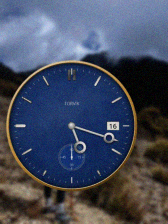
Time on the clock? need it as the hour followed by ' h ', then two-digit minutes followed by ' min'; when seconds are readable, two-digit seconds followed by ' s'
5 h 18 min
